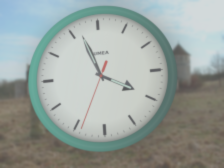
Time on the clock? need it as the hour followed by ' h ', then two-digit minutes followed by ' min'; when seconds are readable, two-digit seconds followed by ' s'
3 h 56 min 34 s
